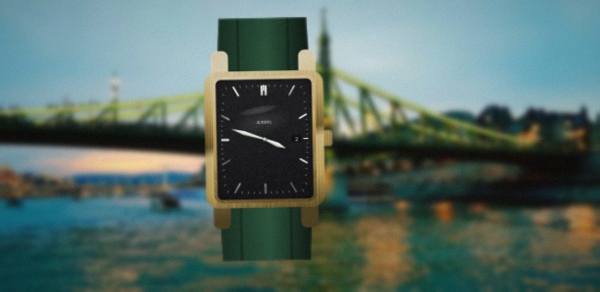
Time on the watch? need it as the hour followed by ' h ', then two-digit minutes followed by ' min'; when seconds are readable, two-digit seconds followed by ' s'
3 h 48 min
